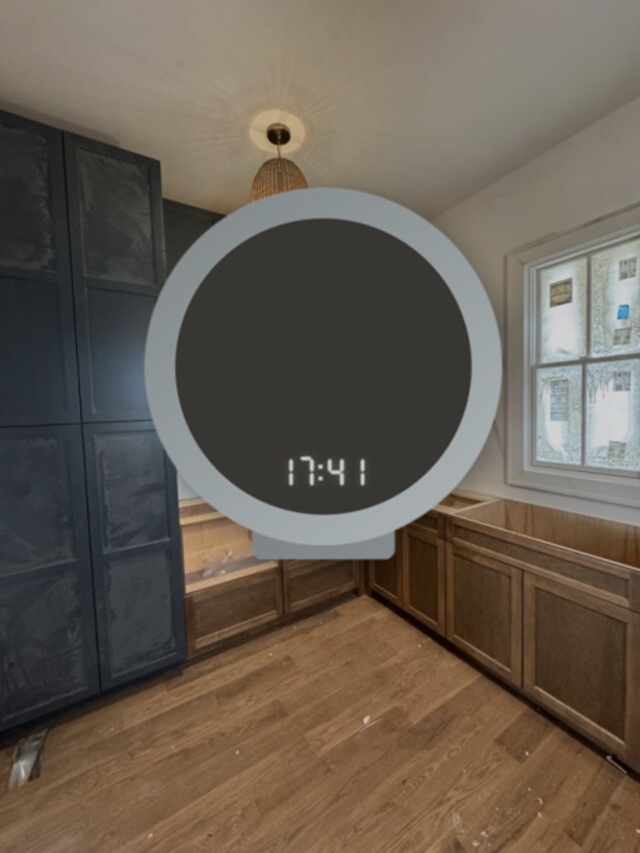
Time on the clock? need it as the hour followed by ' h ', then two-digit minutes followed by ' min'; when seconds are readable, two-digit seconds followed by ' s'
17 h 41 min
